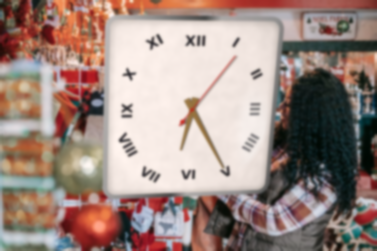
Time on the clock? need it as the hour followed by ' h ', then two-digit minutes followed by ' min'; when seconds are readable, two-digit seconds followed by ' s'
6 h 25 min 06 s
